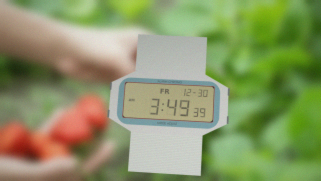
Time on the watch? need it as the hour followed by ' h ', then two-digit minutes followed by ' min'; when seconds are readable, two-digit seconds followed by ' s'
3 h 49 min 39 s
